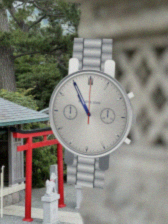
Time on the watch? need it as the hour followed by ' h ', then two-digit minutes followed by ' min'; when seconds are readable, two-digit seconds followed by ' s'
10 h 55 min
